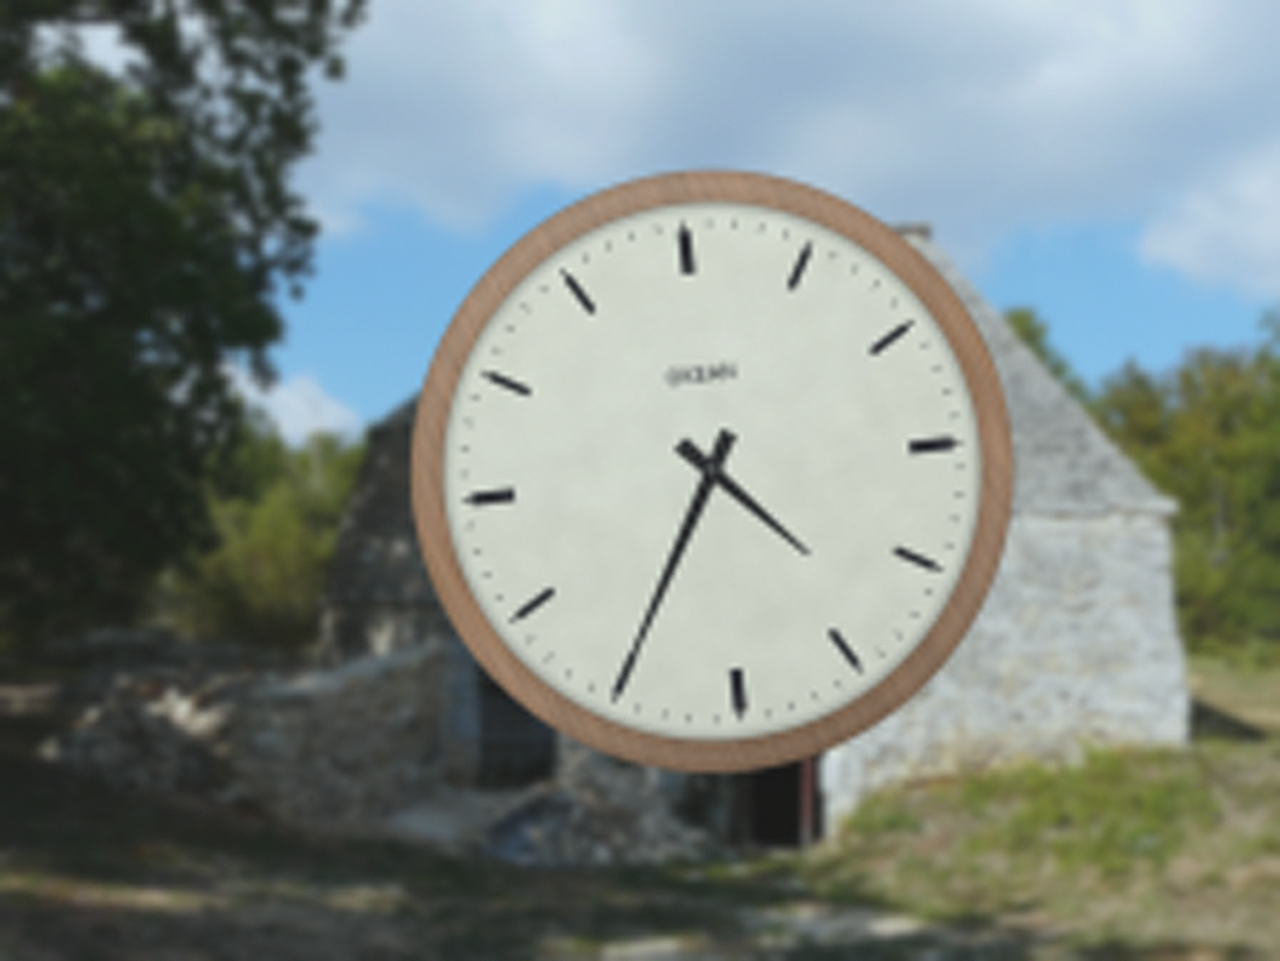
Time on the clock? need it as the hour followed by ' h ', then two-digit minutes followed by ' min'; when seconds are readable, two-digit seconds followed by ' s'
4 h 35 min
